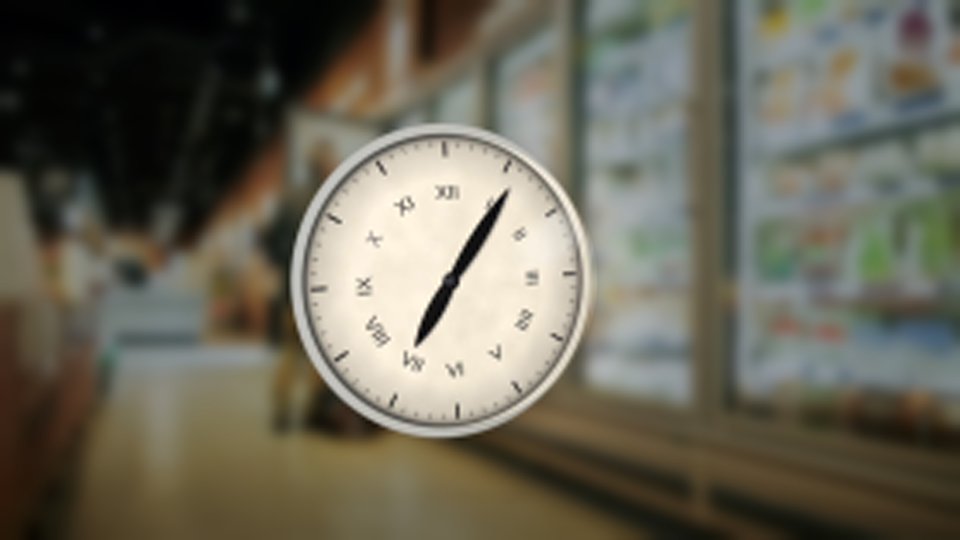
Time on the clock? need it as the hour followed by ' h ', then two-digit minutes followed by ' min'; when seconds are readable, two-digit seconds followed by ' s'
7 h 06 min
